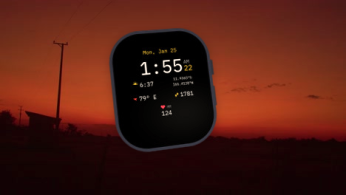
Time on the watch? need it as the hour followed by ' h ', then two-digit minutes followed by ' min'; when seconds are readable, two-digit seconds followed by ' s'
1 h 55 min 22 s
